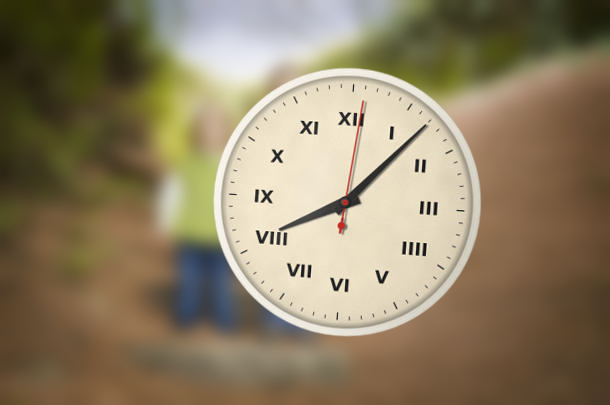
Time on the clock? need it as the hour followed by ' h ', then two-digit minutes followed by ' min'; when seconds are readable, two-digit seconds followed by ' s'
8 h 07 min 01 s
